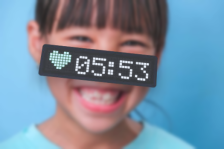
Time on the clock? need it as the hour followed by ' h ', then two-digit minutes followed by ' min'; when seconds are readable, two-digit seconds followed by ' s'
5 h 53 min
